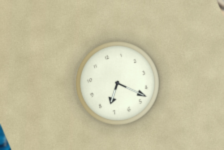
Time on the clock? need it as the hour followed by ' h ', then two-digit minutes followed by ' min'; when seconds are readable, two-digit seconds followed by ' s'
7 h 23 min
